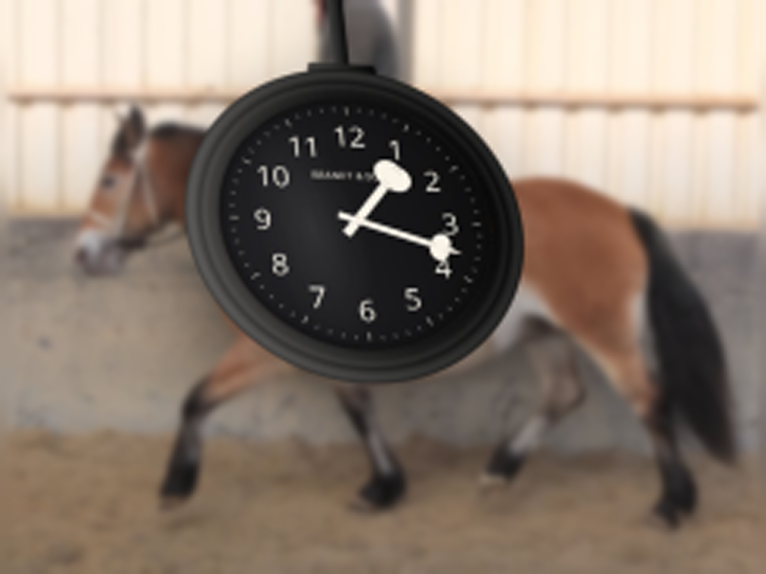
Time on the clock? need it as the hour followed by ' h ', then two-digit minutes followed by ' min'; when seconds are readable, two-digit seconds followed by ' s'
1 h 18 min
